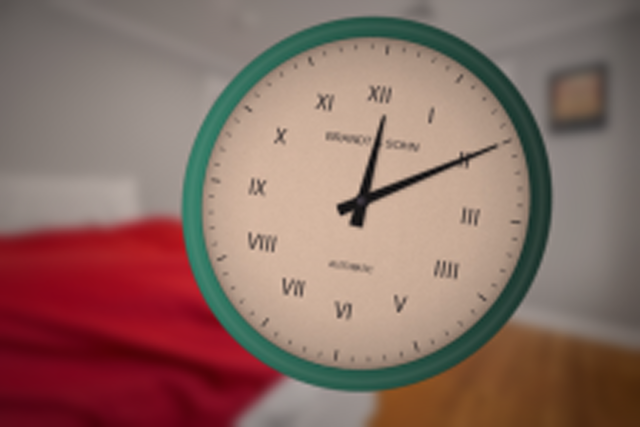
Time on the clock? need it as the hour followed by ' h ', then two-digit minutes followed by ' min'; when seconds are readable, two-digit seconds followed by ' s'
12 h 10 min
